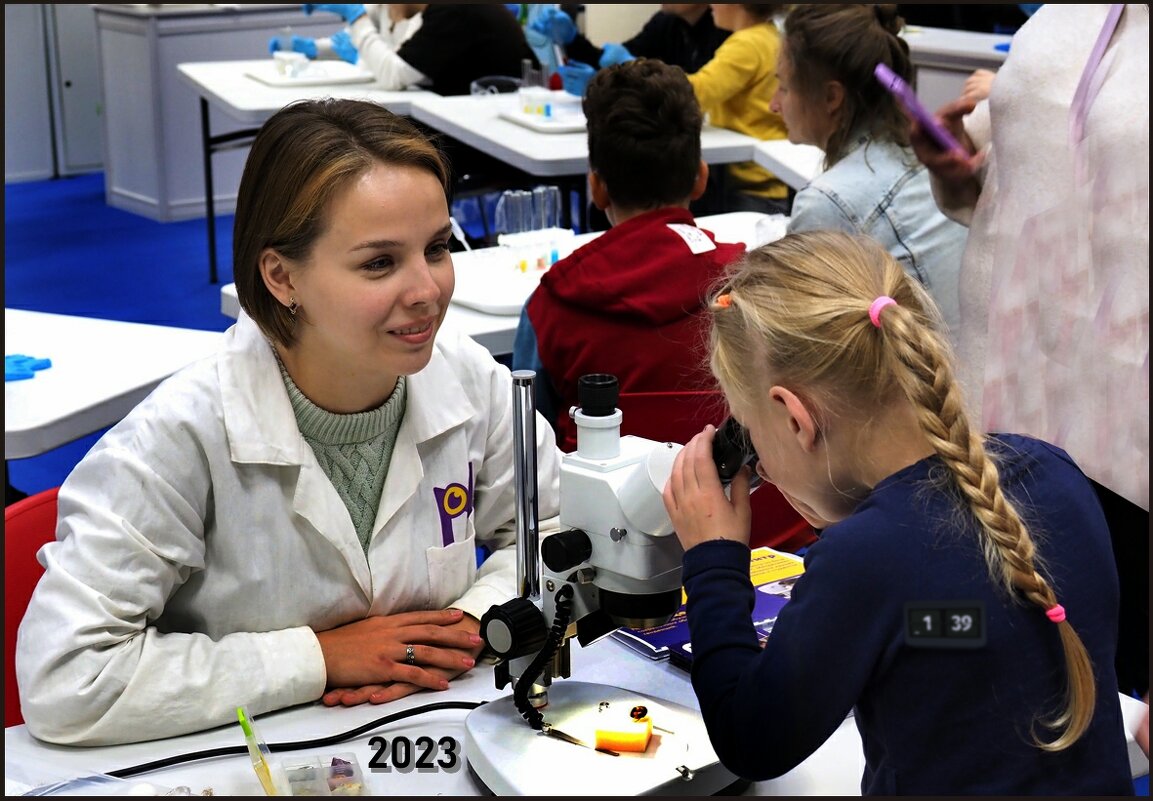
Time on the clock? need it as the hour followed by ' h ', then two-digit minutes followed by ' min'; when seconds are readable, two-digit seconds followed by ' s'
1 h 39 min
